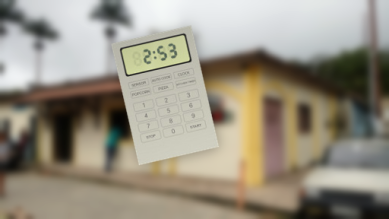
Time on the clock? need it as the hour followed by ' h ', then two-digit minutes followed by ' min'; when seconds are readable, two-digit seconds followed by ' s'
2 h 53 min
